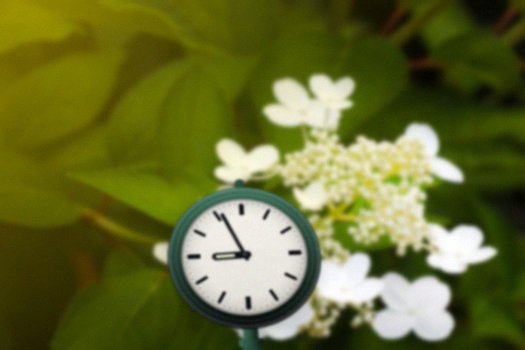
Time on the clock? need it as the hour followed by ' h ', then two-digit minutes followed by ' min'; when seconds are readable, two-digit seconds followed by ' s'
8 h 56 min
